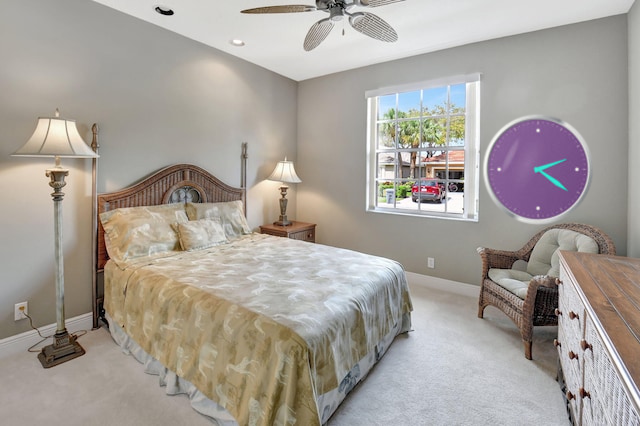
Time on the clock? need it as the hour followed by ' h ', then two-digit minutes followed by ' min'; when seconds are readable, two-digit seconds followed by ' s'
2 h 21 min
